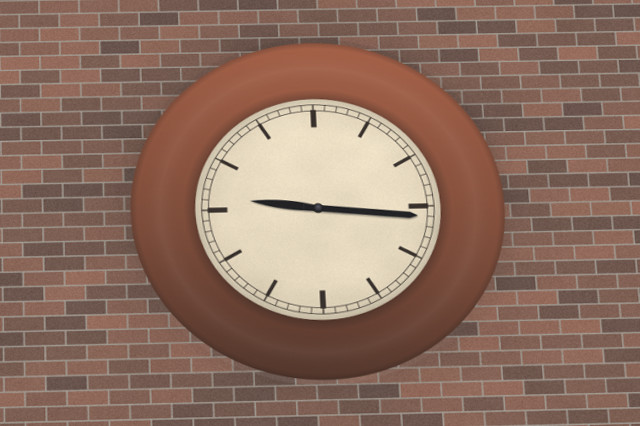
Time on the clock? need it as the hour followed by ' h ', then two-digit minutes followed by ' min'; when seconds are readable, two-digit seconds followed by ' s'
9 h 16 min
